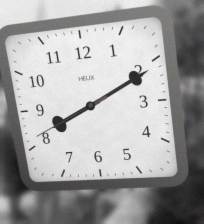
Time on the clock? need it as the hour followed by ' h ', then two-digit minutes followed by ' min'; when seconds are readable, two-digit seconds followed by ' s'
8 h 10 min 41 s
